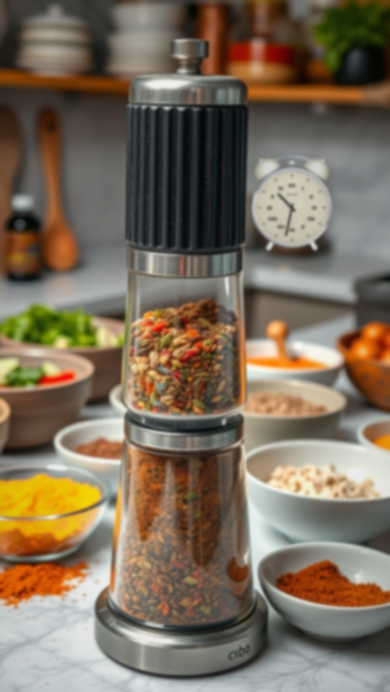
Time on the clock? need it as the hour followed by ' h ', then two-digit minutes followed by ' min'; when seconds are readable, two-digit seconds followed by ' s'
10 h 32 min
